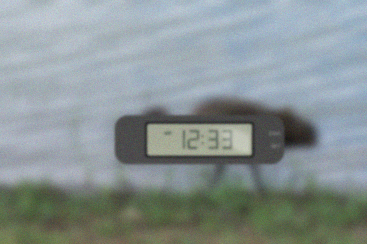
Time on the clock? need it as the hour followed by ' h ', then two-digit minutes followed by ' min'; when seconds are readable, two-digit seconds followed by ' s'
12 h 33 min
